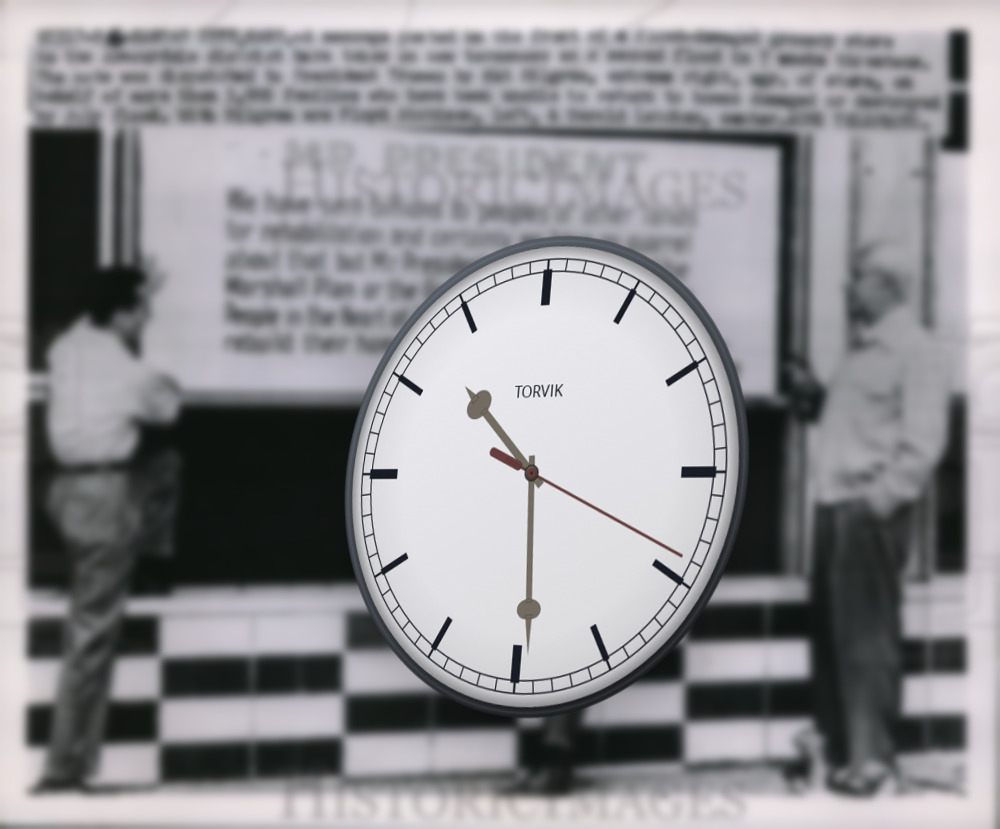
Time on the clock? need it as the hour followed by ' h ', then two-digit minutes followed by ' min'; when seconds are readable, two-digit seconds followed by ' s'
10 h 29 min 19 s
